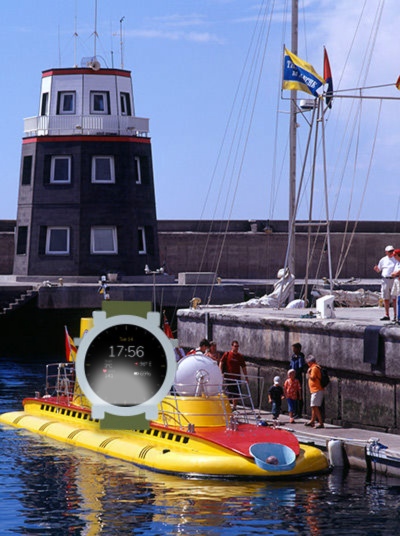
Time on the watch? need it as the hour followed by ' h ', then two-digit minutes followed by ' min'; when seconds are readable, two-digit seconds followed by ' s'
17 h 56 min
